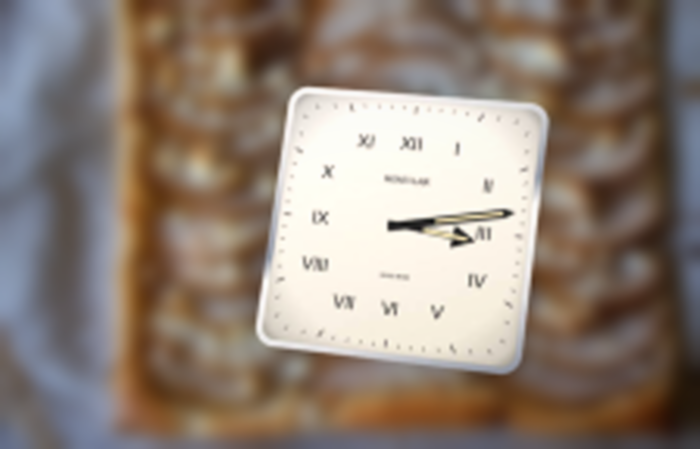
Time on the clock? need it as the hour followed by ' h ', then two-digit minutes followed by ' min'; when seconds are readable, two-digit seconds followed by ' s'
3 h 13 min
